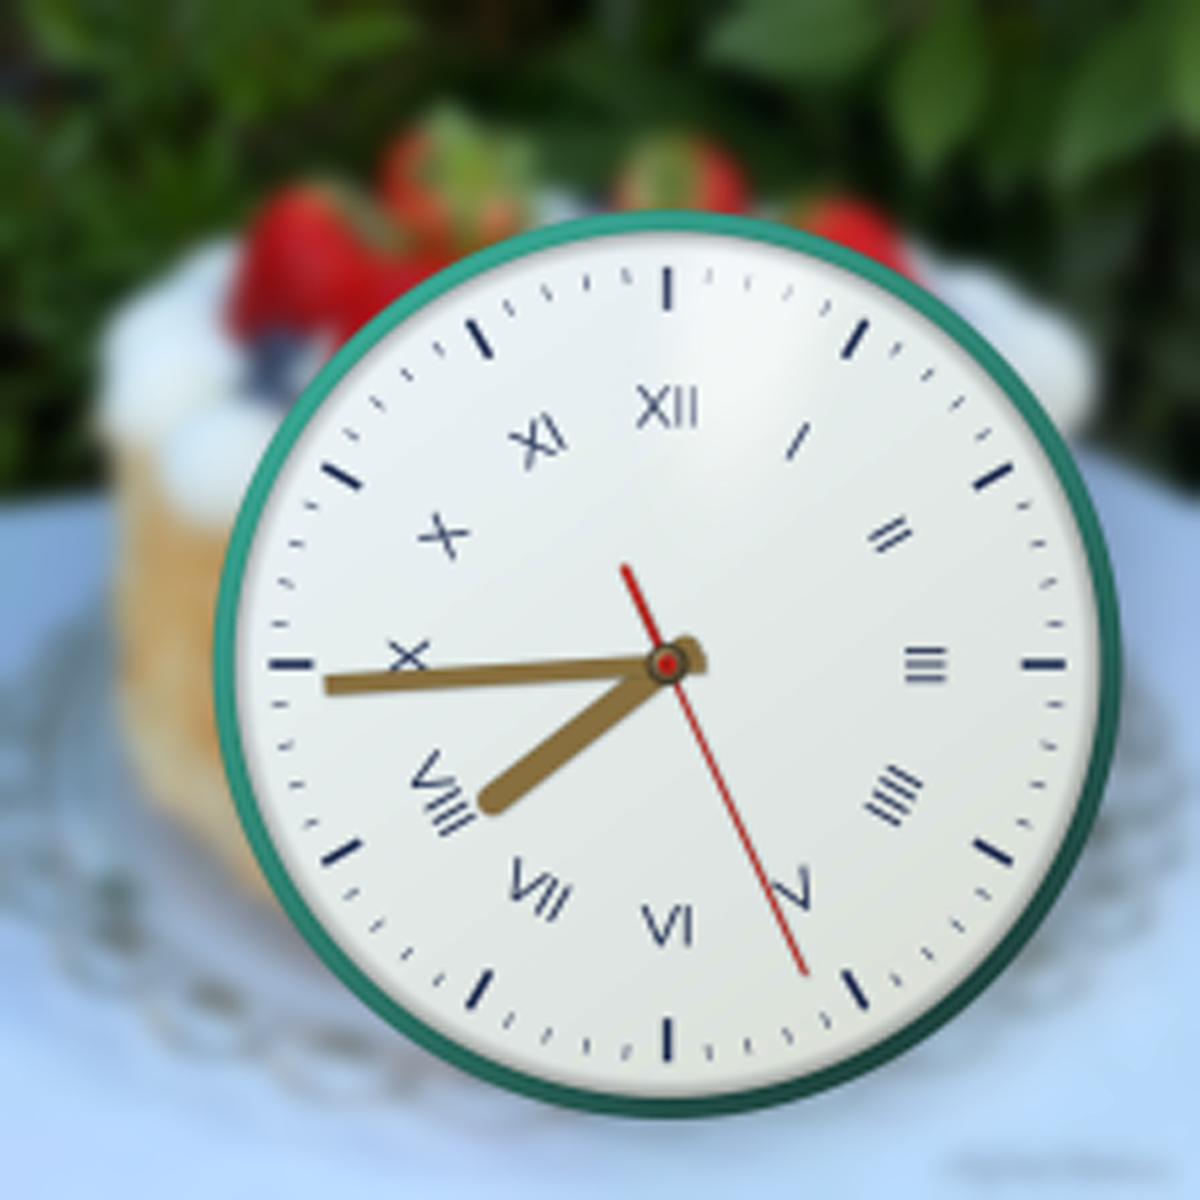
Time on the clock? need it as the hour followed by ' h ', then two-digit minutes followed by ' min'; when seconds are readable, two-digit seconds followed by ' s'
7 h 44 min 26 s
